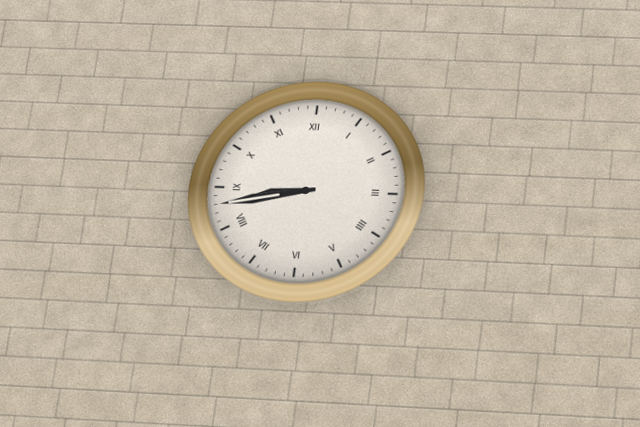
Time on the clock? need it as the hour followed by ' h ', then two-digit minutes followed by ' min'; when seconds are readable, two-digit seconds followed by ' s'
8 h 43 min
